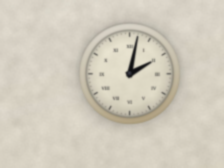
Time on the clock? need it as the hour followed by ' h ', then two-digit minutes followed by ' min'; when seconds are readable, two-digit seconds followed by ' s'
2 h 02 min
